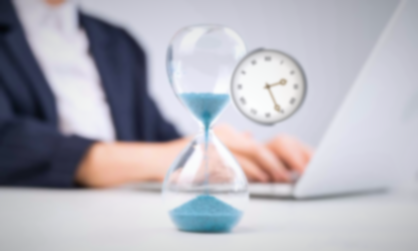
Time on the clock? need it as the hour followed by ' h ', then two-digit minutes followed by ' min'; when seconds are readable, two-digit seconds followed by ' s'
2 h 26 min
